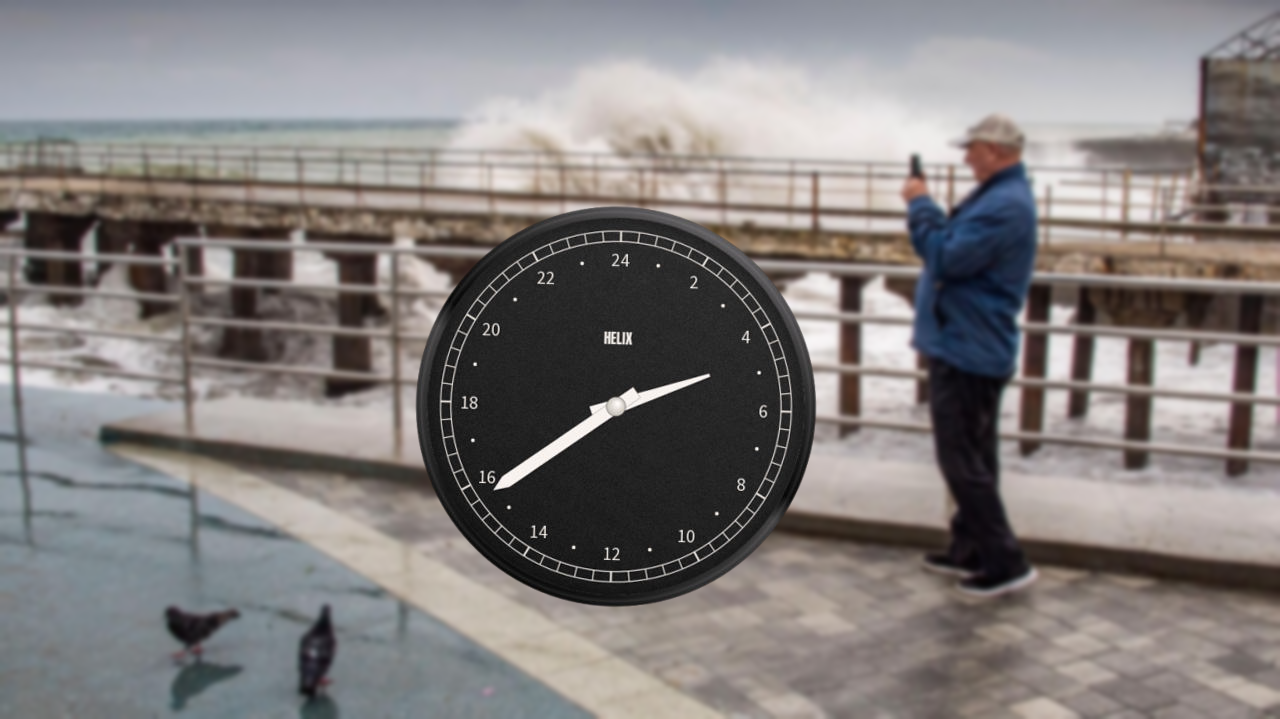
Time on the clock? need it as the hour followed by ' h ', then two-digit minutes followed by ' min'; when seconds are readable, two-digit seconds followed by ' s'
4 h 39 min
